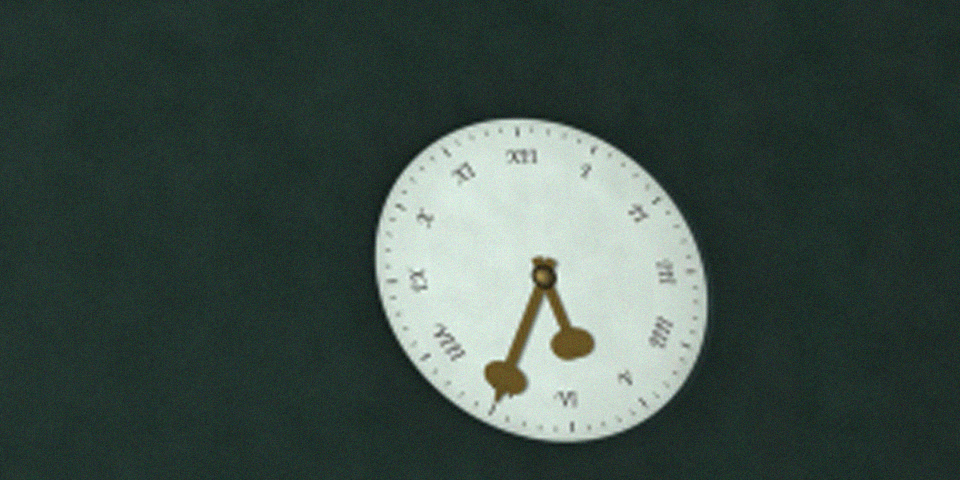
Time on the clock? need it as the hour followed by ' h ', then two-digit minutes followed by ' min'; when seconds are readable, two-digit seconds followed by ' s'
5 h 35 min
